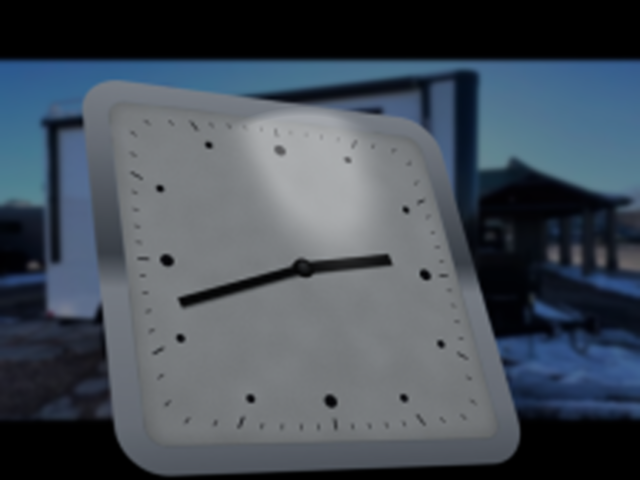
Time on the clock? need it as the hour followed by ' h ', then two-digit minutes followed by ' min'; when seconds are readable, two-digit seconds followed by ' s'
2 h 42 min
